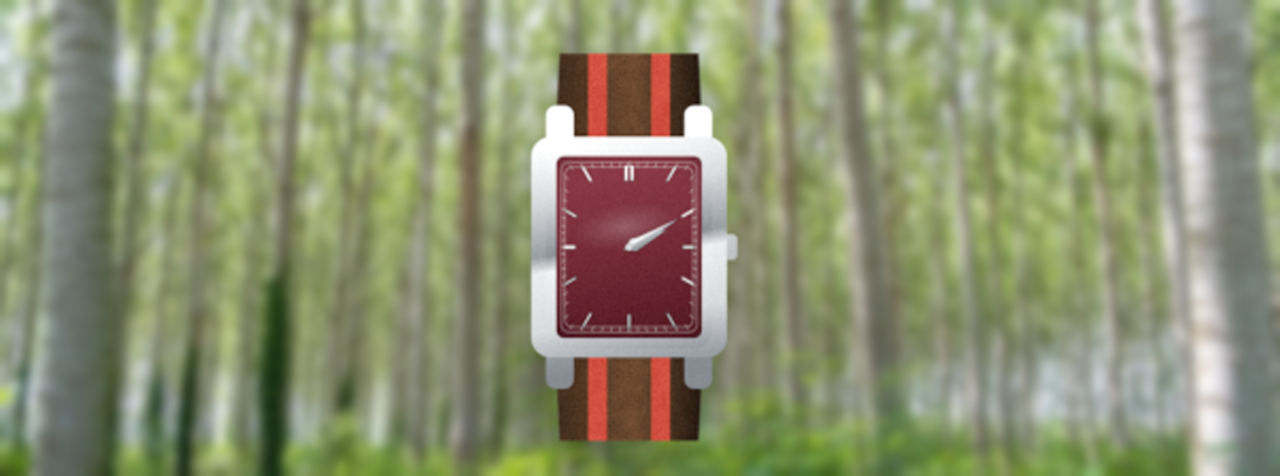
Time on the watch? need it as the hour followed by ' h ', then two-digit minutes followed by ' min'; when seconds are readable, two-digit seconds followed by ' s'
2 h 10 min
